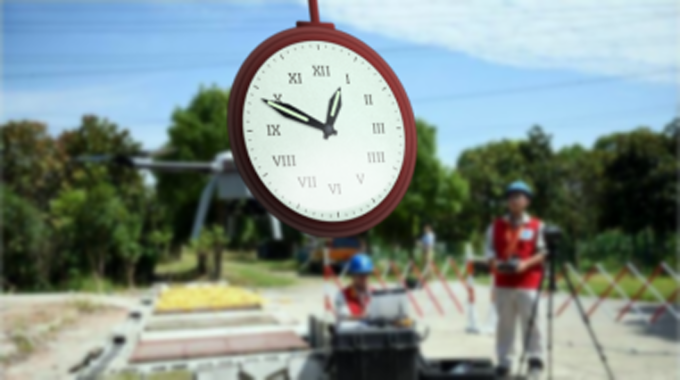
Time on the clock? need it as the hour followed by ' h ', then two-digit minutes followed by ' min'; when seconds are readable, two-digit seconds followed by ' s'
12 h 49 min
